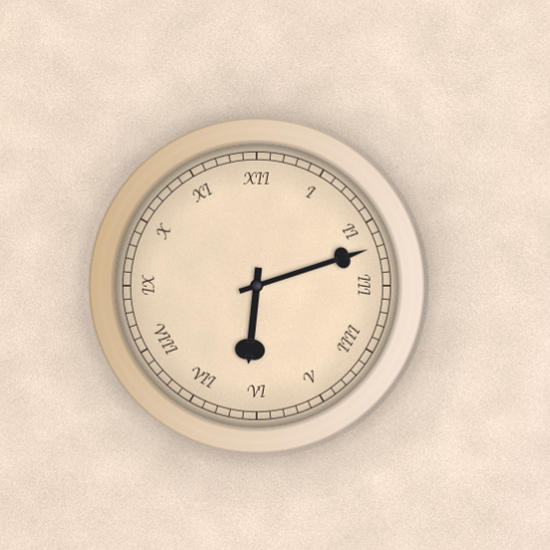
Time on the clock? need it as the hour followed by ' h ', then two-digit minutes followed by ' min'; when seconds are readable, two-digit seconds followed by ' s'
6 h 12 min
